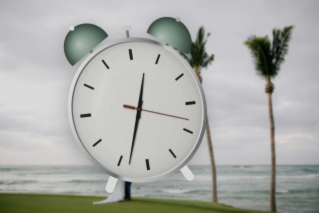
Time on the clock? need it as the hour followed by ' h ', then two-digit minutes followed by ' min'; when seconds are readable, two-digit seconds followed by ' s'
12 h 33 min 18 s
